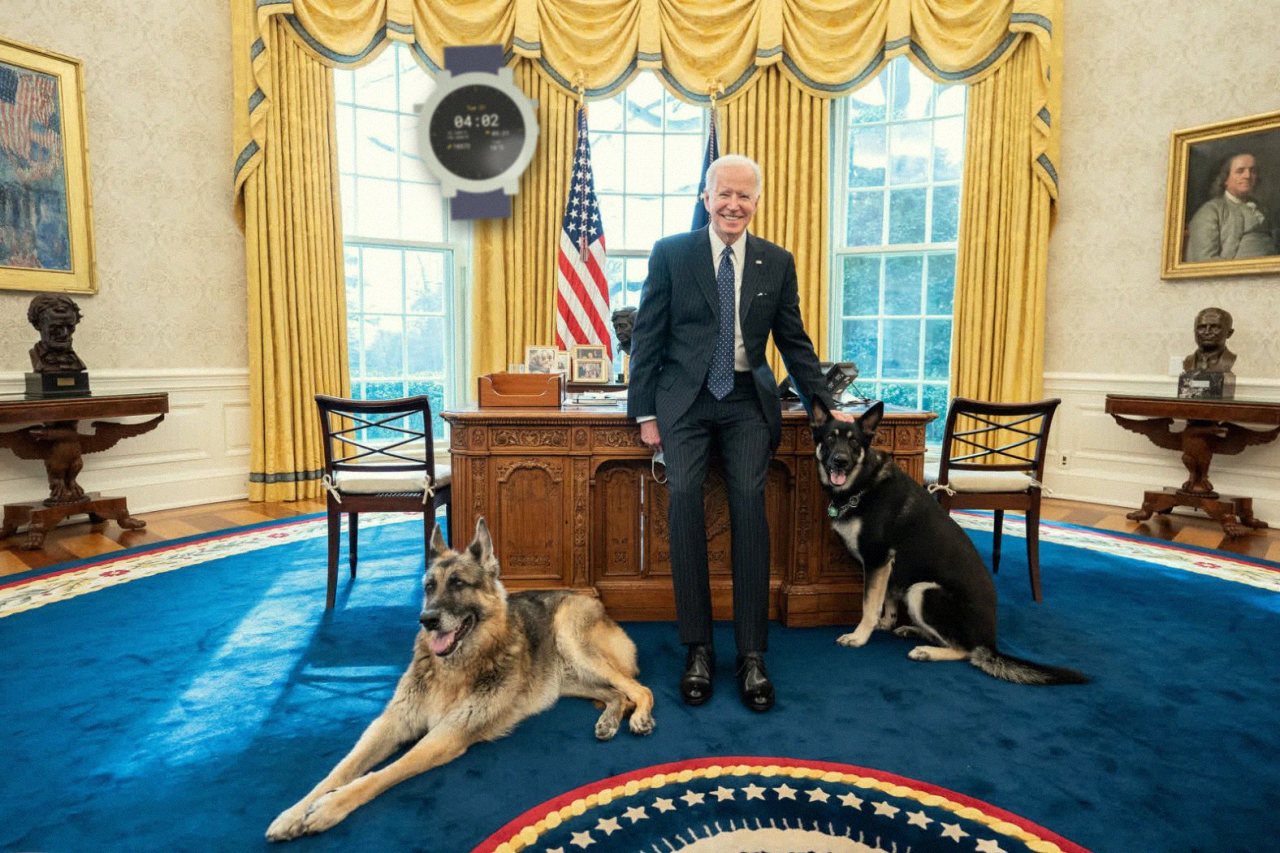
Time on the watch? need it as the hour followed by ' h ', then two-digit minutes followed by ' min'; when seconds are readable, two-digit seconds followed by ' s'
4 h 02 min
